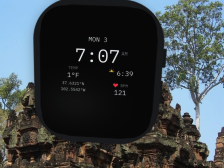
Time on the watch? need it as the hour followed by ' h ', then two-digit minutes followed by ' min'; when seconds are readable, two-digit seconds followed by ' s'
7 h 07 min
